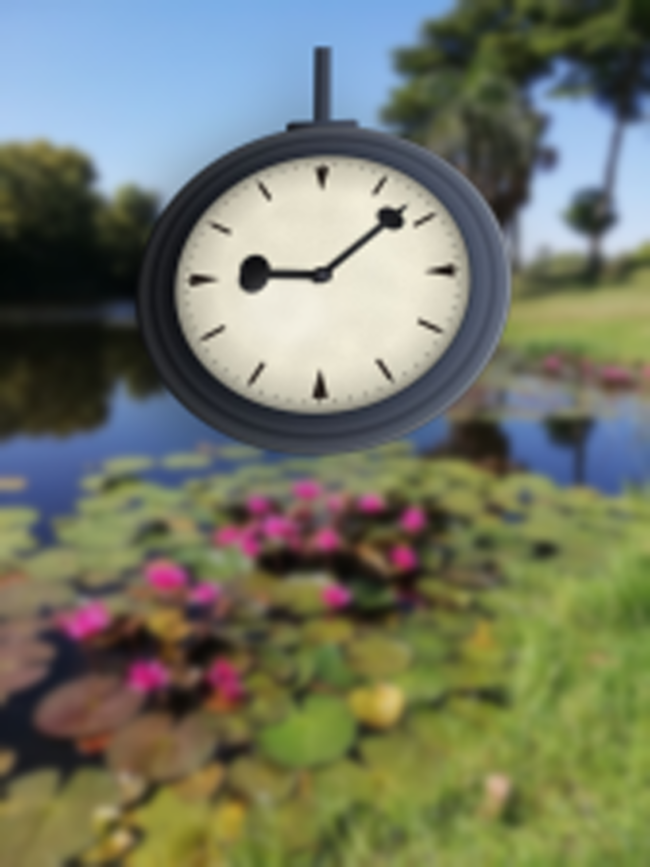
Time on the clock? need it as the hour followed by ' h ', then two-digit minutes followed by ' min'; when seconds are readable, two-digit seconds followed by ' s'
9 h 08 min
